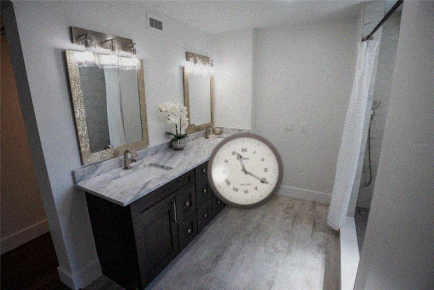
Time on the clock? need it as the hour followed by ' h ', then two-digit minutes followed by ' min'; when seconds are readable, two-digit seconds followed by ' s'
11 h 20 min
